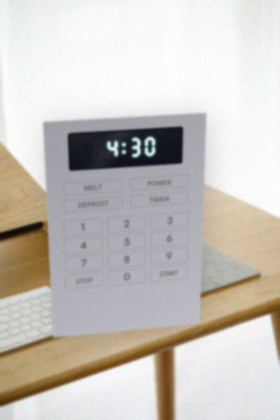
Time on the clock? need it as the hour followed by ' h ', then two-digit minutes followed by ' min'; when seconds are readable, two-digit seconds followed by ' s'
4 h 30 min
